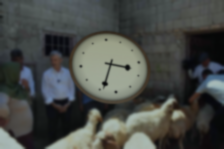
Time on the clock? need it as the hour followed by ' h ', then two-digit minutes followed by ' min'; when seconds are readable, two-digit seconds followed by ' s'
3 h 34 min
